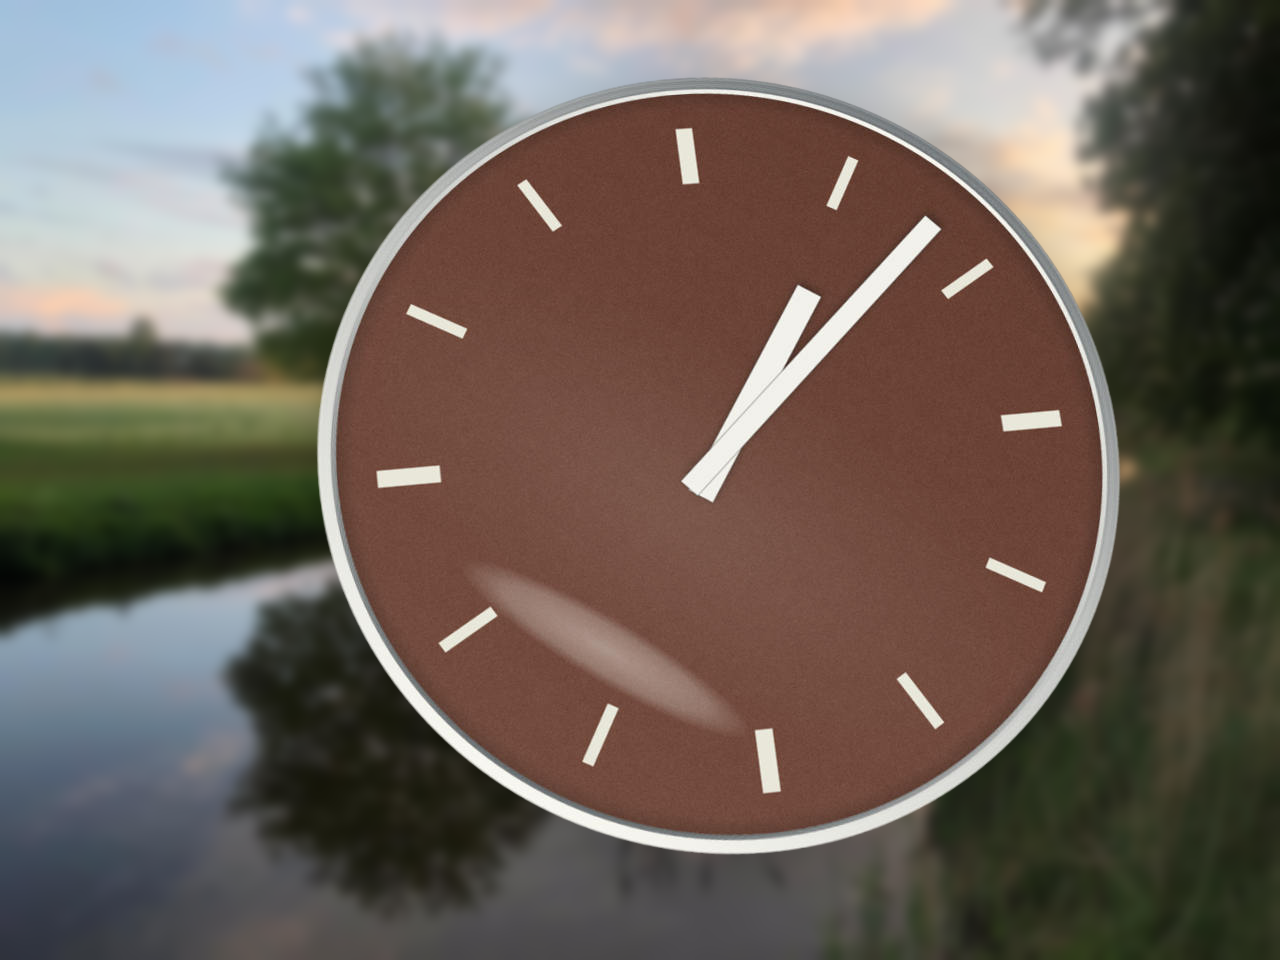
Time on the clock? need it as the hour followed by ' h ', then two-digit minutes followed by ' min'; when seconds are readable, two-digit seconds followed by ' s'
1 h 08 min
